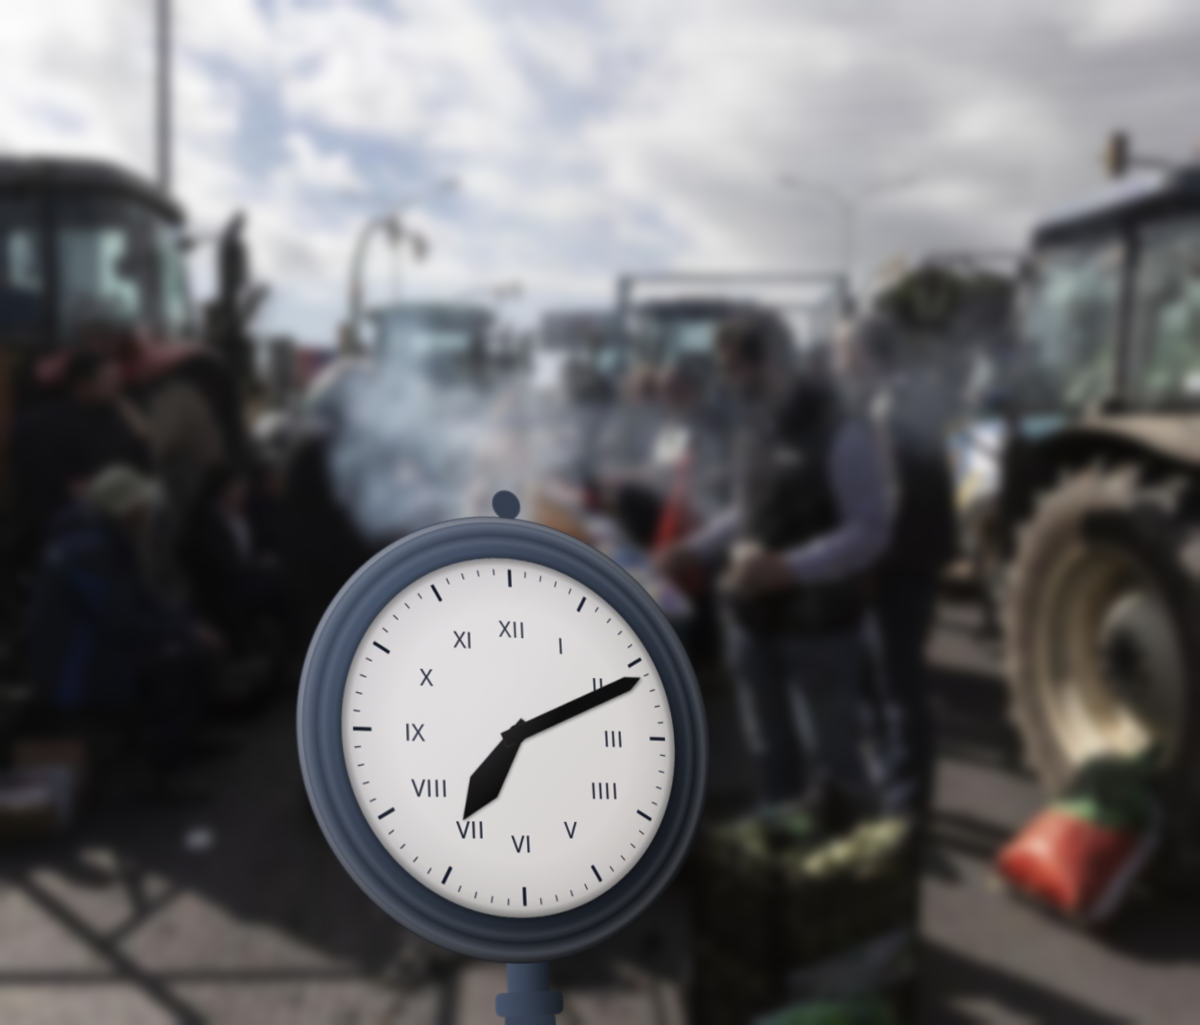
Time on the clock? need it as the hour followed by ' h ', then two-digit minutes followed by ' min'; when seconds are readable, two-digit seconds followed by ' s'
7 h 11 min
